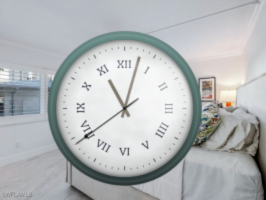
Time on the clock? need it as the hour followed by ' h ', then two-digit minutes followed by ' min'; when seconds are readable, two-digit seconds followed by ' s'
11 h 02 min 39 s
